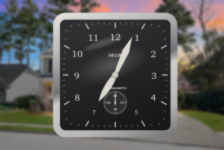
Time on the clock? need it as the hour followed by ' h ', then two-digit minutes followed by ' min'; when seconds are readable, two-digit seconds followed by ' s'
7 h 04 min
